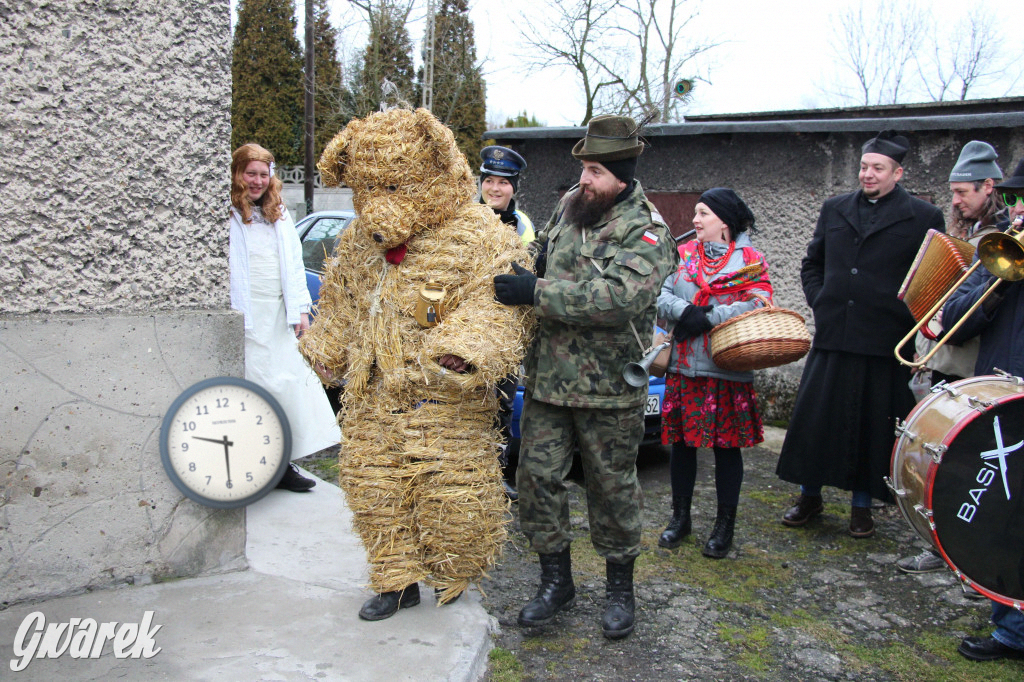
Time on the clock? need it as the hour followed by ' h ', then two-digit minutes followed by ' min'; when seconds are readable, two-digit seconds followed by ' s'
9 h 30 min
